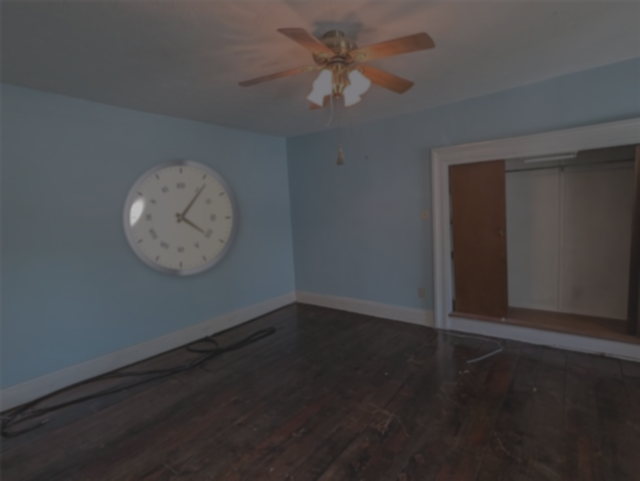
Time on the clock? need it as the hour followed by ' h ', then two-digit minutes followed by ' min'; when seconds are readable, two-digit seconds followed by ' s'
4 h 06 min
